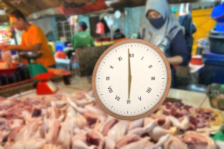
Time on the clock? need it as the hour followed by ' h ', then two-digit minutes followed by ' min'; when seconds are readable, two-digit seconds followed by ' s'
5 h 59 min
